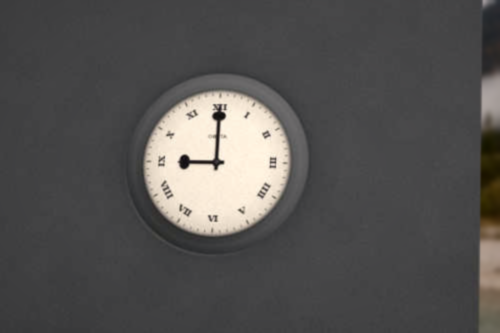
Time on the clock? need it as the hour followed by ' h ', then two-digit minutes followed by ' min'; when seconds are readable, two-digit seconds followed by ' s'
9 h 00 min
